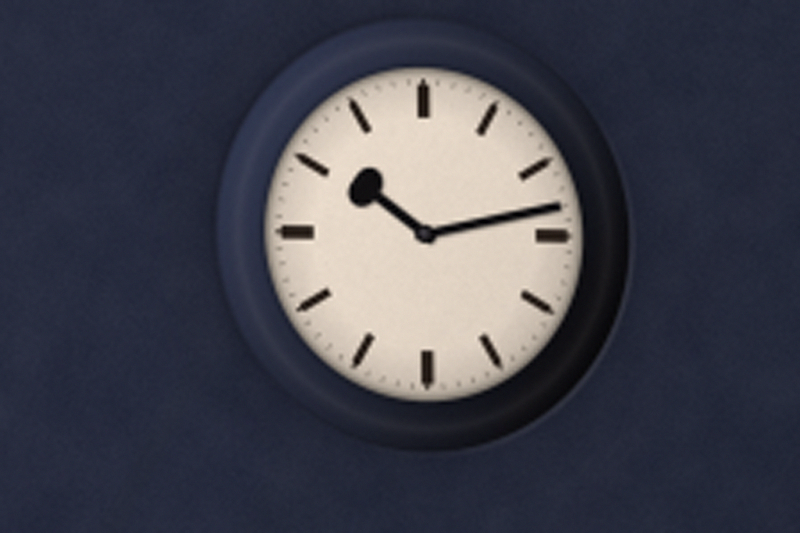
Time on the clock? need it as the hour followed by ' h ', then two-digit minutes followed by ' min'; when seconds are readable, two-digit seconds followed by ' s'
10 h 13 min
